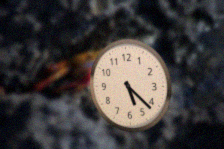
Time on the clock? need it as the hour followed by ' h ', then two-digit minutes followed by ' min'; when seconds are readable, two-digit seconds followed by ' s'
5 h 22 min
